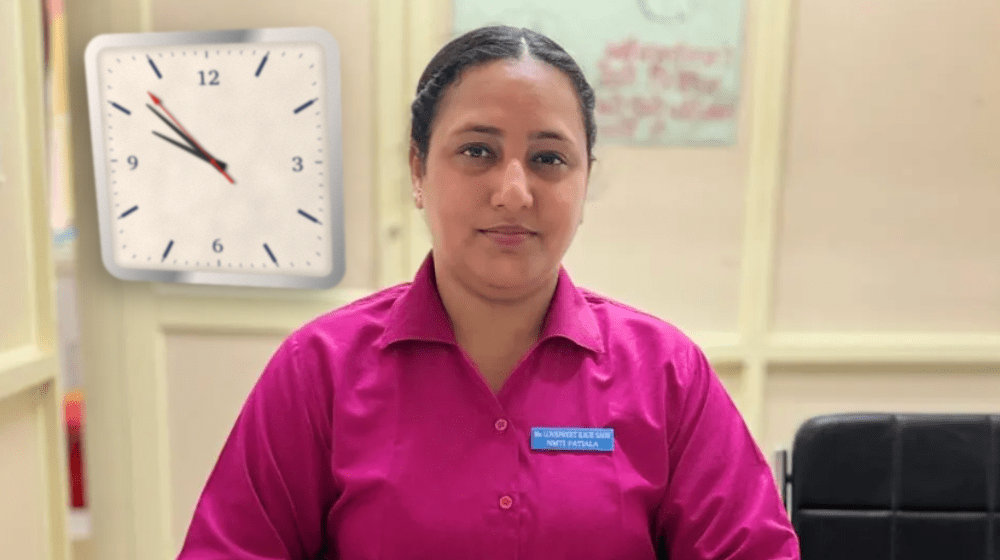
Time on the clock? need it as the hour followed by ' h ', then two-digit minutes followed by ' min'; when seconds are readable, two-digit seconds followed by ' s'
9 h 51 min 53 s
